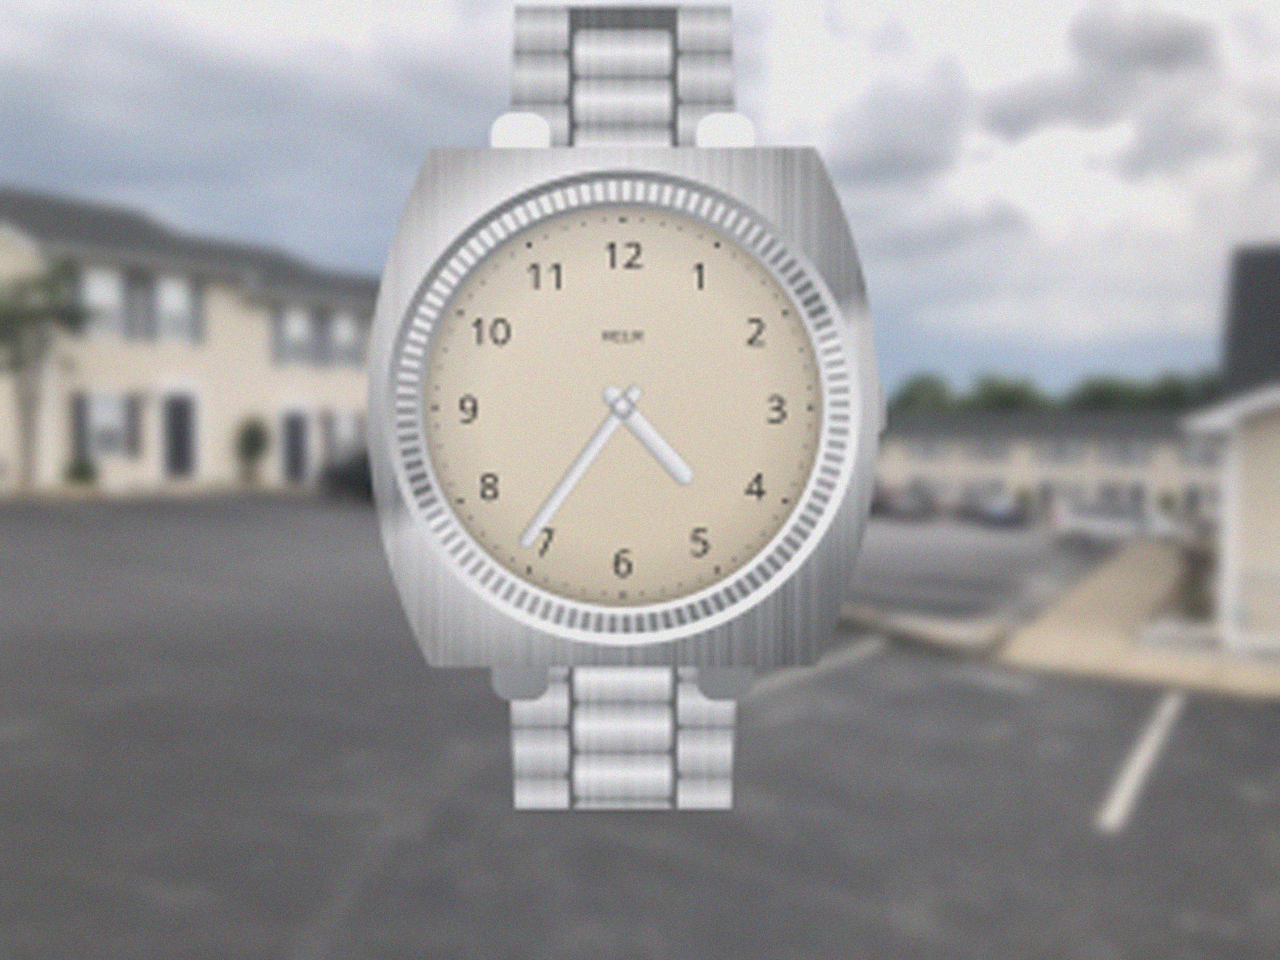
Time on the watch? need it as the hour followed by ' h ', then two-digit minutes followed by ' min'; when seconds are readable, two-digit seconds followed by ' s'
4 h 36 min
